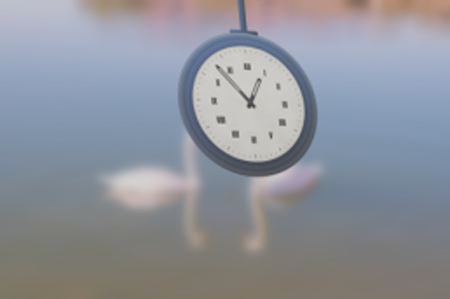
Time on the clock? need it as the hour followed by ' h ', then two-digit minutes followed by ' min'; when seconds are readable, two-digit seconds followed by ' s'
12 h 53 min
